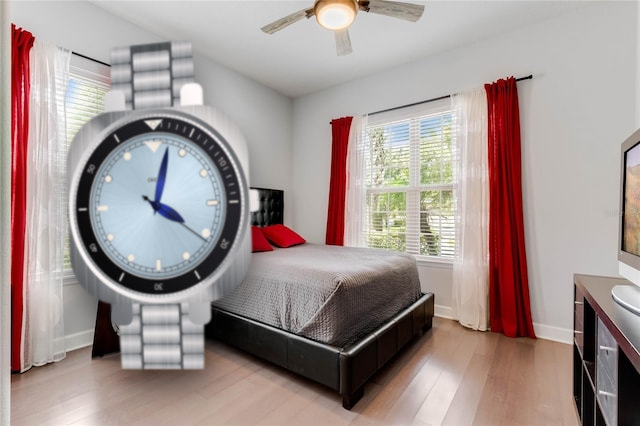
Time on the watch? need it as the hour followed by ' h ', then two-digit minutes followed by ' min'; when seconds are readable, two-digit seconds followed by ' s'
4 h 02 min 21 s
